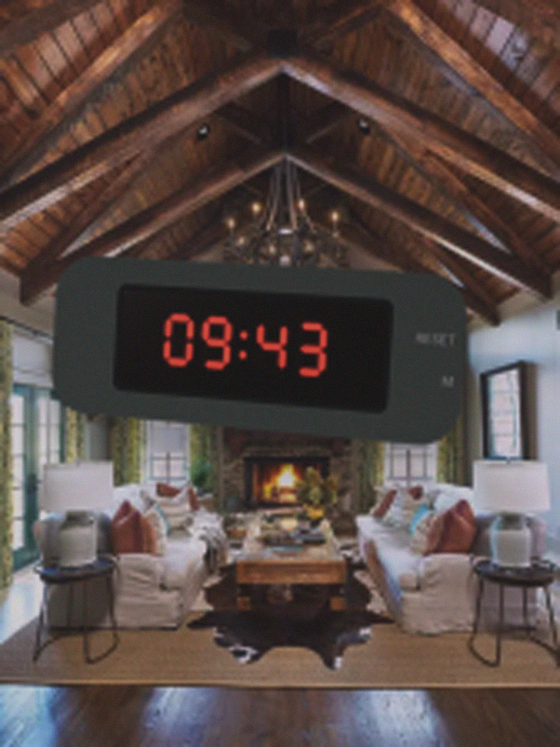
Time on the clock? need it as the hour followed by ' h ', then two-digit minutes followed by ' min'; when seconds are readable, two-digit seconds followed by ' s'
9 h 43 min
